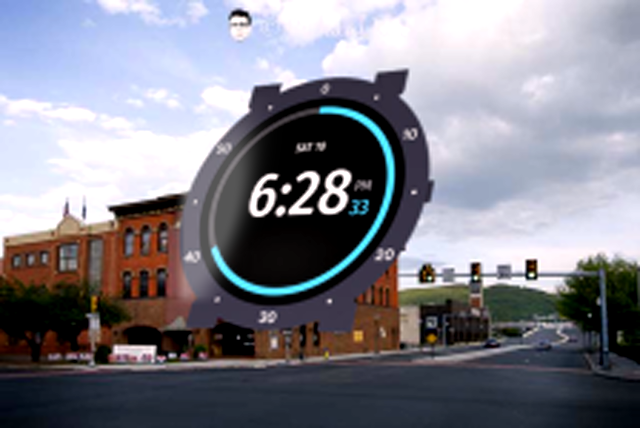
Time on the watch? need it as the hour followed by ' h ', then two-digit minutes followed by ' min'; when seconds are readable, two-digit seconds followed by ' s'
6 h 28 min 33 s
